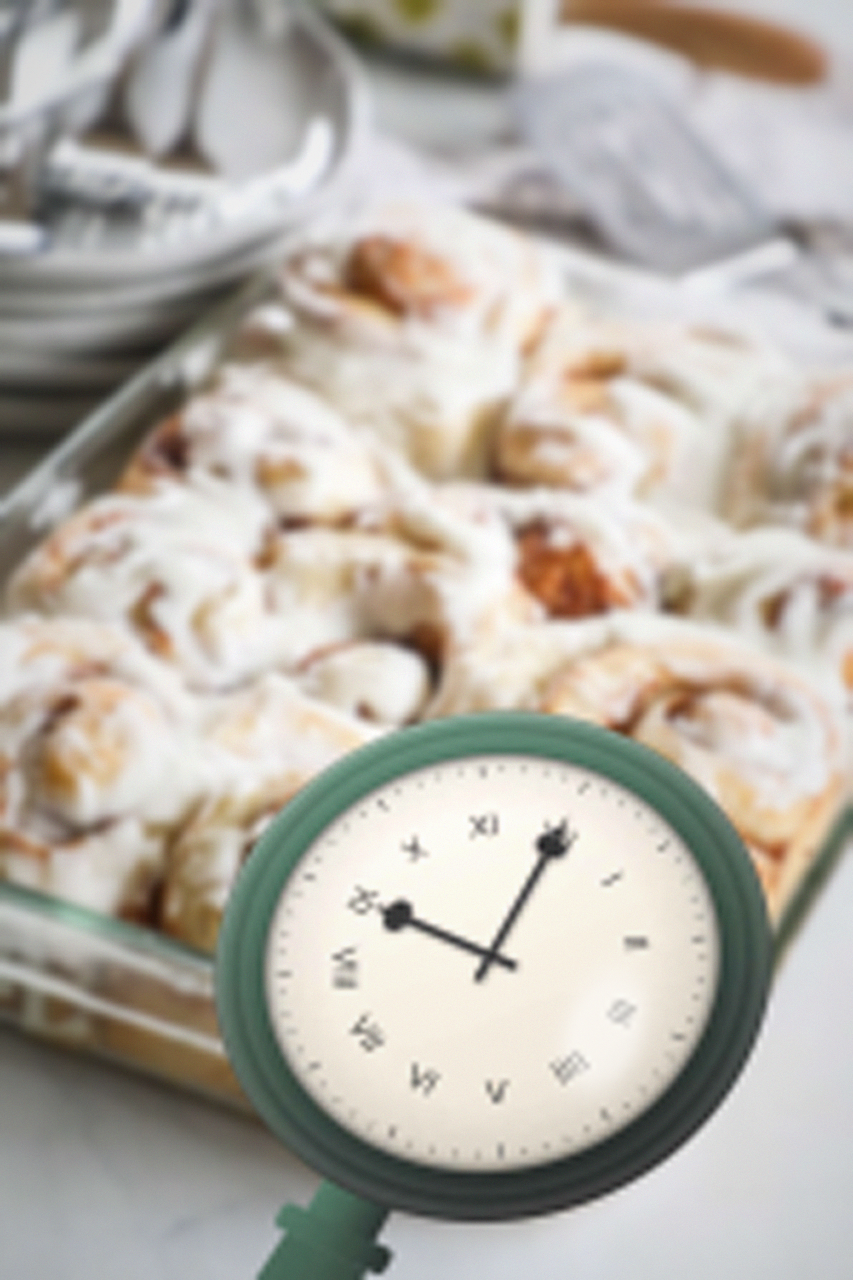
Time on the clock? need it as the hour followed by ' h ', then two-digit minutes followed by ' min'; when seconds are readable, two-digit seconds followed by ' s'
9 h 00 min
